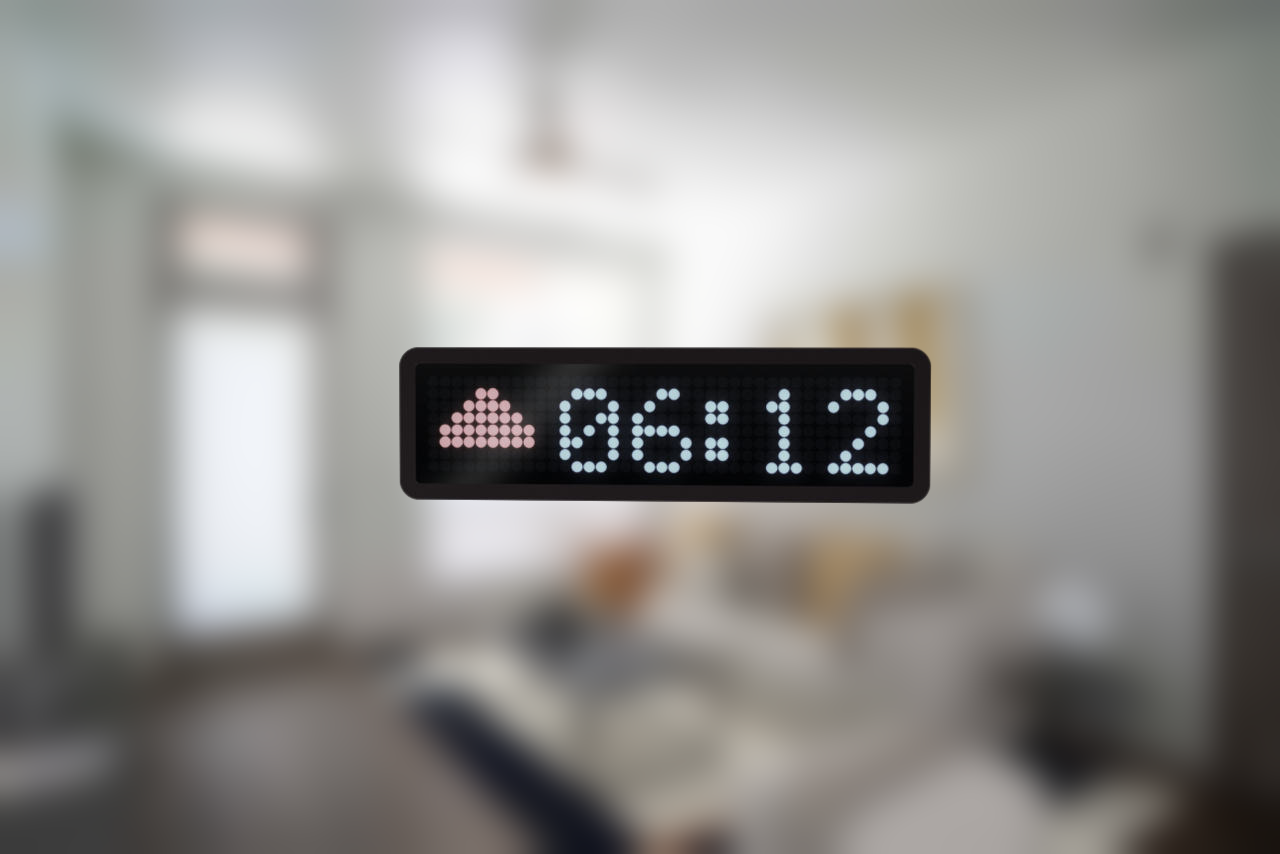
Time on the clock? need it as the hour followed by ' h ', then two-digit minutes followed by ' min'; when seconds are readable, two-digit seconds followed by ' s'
6 h 12 min
